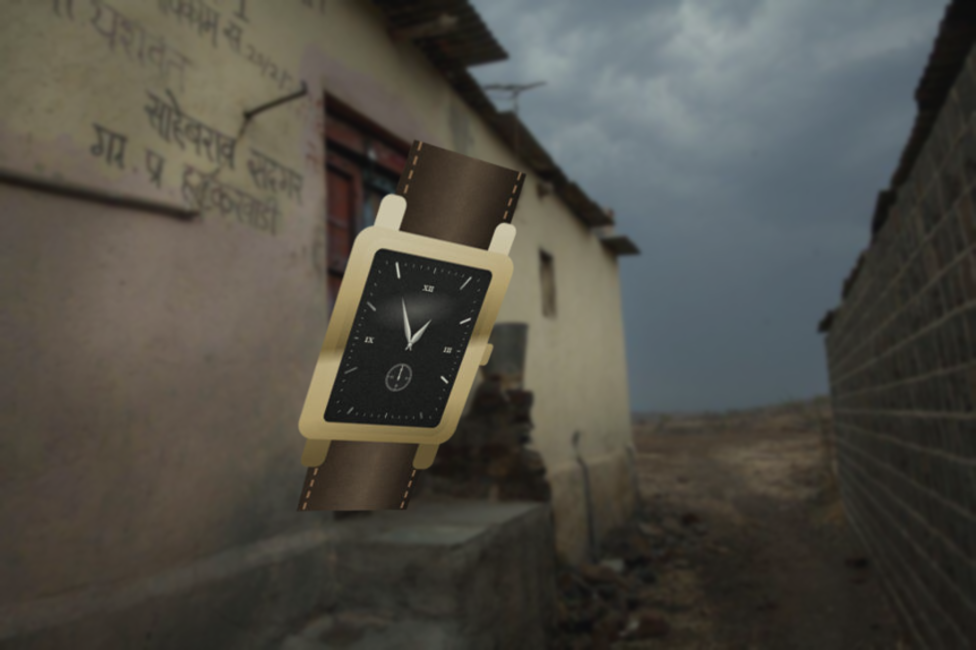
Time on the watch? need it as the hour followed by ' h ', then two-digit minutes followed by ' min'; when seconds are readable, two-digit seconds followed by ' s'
12 h 55 min
